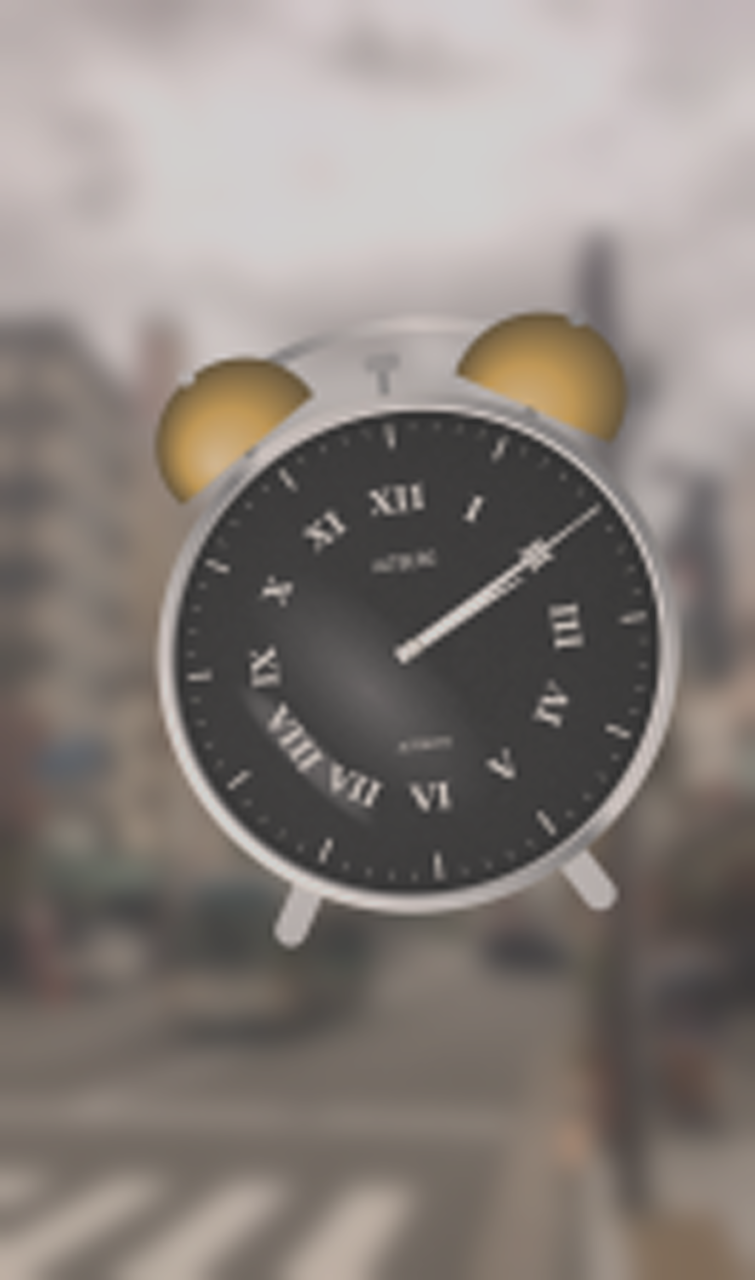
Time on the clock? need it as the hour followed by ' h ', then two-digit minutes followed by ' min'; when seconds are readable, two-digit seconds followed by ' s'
2 h 10 min
